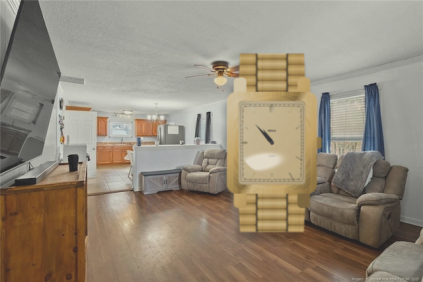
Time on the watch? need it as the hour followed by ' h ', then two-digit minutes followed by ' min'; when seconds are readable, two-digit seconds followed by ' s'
10 h 53 min
